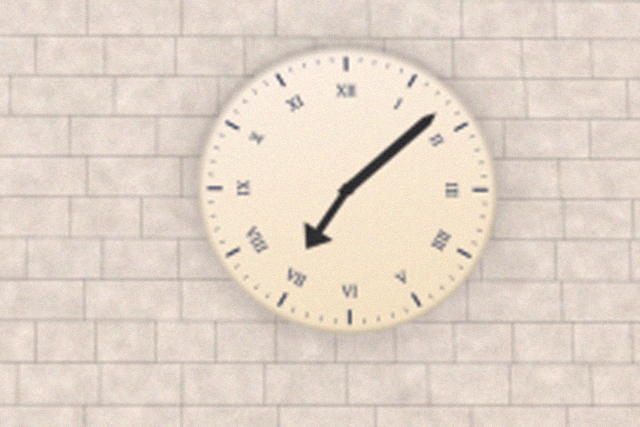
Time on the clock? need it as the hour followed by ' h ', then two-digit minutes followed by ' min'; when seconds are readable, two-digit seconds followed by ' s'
7 h 08 min
